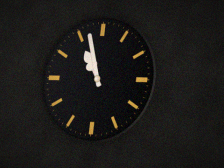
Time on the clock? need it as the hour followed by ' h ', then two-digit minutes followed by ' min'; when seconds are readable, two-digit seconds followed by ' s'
10 h 57 min
